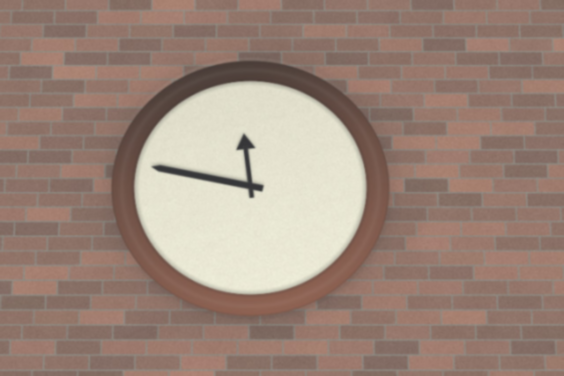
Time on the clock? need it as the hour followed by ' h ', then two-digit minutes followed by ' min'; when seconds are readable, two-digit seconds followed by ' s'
11 h 47 min
